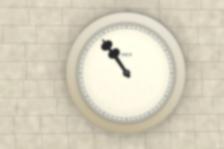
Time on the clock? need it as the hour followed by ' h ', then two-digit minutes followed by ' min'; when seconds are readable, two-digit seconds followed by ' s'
10 h 54 min
